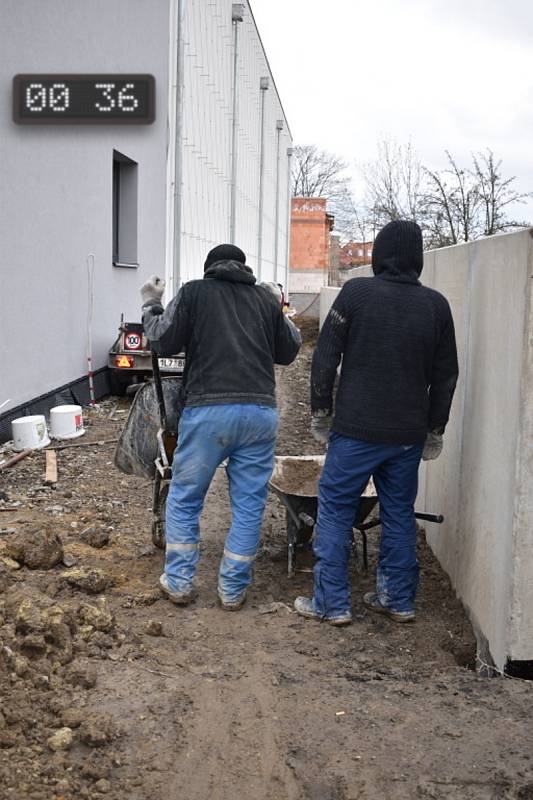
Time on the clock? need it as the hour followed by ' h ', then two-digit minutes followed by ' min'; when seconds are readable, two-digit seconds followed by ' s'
0 h 36 min
